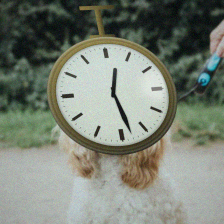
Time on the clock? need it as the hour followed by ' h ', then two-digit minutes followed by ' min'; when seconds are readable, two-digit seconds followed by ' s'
12 h 28 min
